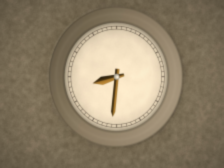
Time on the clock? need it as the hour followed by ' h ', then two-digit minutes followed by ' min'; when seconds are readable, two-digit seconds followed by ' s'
8 h 31 min
